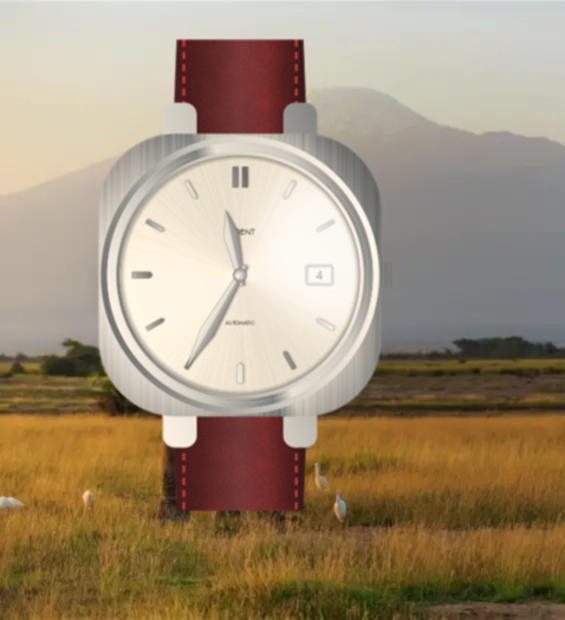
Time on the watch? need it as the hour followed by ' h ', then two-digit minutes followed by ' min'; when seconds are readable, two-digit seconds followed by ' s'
11 h 35 min
